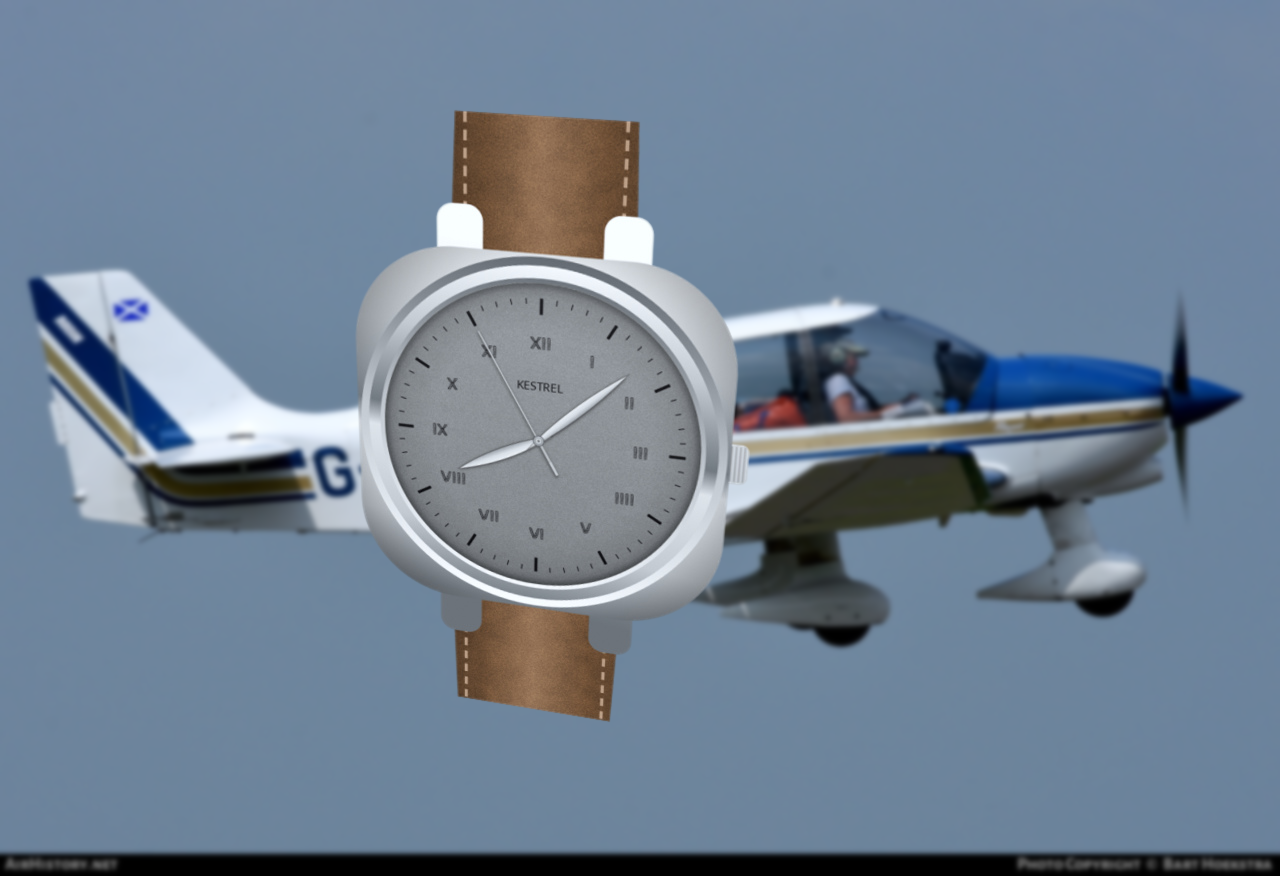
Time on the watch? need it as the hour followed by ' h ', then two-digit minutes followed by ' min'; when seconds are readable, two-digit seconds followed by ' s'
8 h 07 min 55 s
